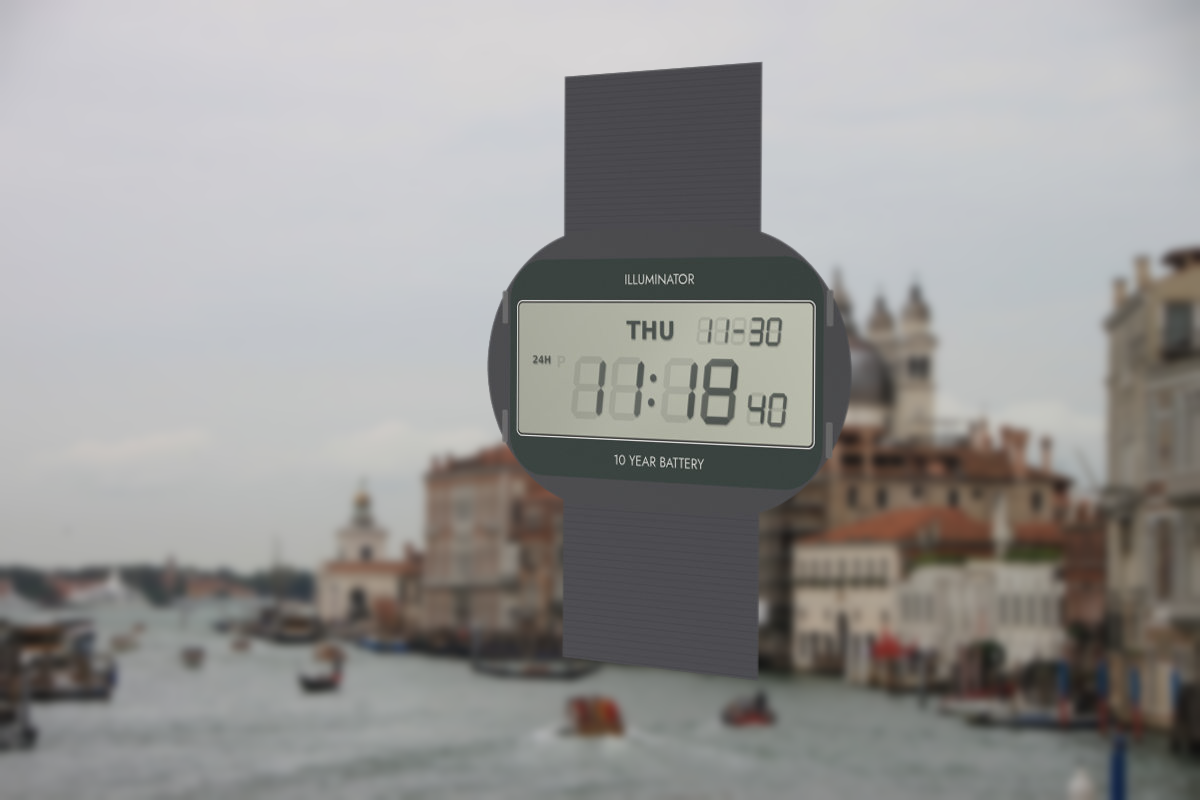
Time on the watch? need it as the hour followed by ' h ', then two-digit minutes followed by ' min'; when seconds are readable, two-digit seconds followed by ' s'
11 h 18 min 40 s
